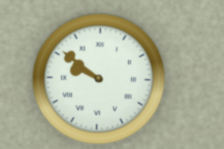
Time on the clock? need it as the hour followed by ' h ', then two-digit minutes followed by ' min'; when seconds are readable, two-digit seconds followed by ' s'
9 h 51 min
